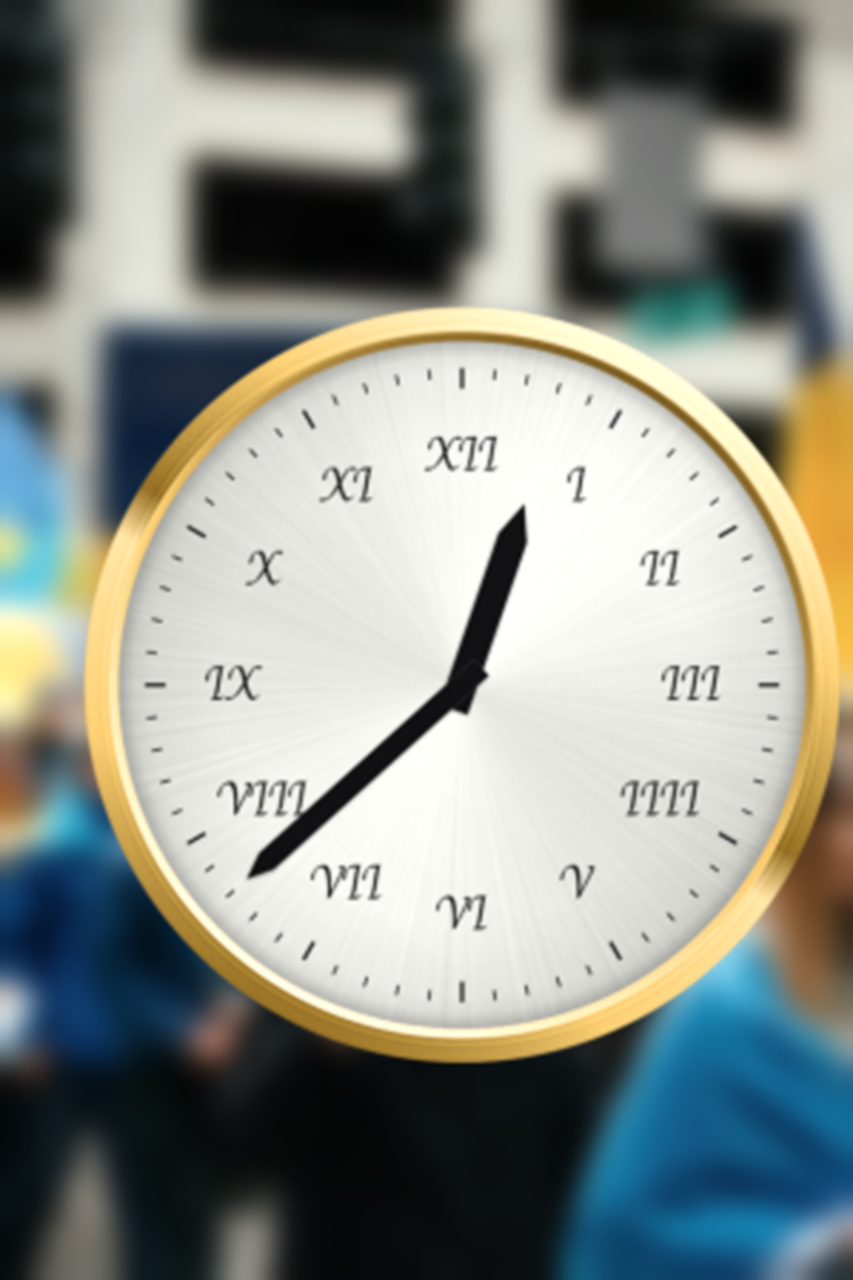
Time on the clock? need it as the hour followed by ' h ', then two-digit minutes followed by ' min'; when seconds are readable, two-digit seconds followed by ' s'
12 h 38 min
